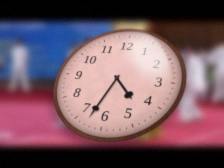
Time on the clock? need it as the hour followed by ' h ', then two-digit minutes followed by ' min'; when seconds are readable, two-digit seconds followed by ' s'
4 h 33 min
